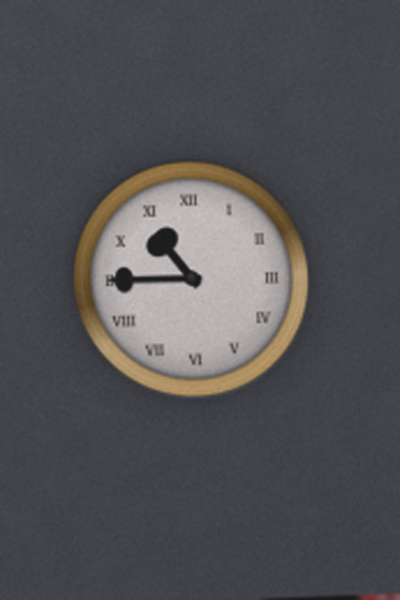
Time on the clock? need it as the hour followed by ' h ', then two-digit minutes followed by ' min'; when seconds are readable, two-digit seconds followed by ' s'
10 h 45 min
